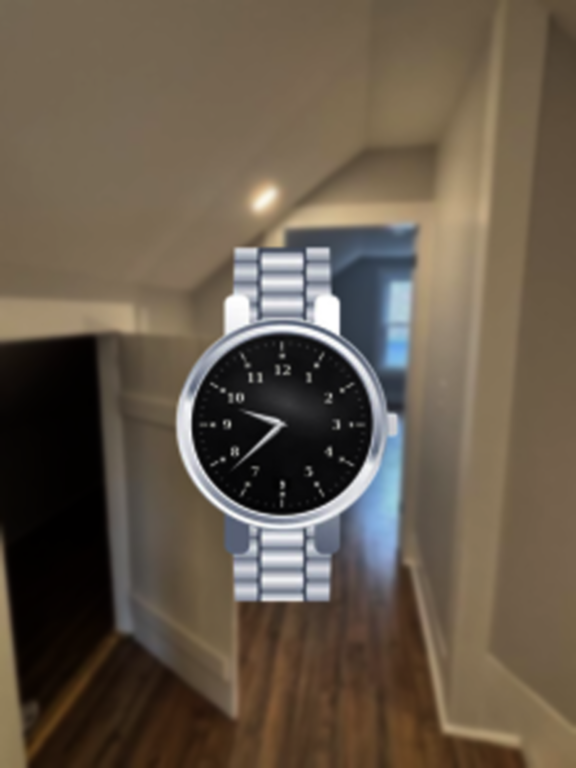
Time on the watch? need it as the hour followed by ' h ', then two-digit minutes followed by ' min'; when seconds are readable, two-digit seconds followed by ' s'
9 h 38 min
